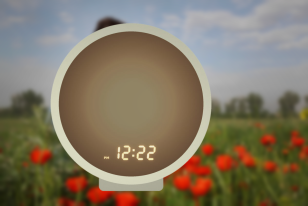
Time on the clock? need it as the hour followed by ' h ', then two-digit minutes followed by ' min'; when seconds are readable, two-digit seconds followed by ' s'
12 h 22 min
